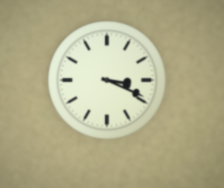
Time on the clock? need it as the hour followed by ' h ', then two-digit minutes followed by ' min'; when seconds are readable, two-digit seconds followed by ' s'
3 h 19 min
